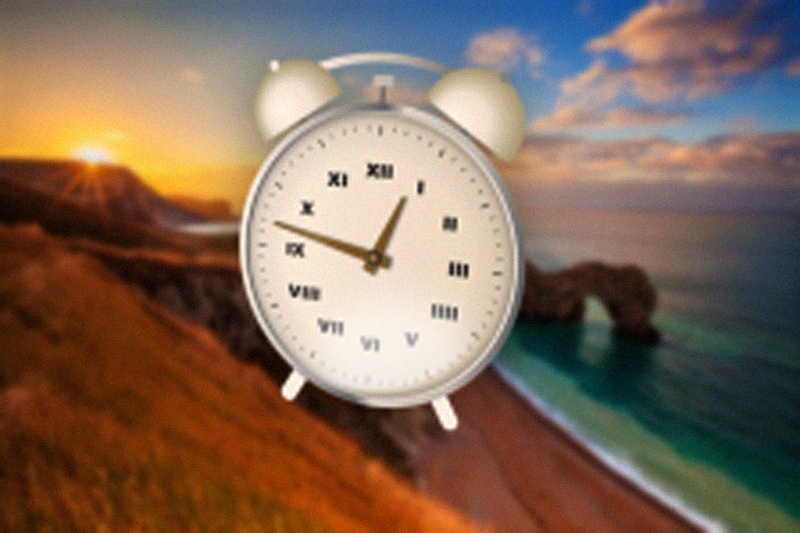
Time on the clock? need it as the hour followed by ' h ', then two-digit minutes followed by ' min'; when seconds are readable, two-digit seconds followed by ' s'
12 h 47 min
